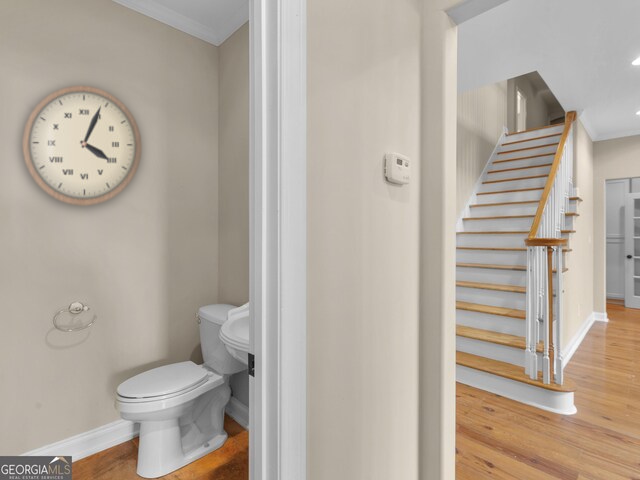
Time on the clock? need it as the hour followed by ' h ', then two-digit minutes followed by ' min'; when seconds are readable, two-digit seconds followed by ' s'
4 h 04 min
